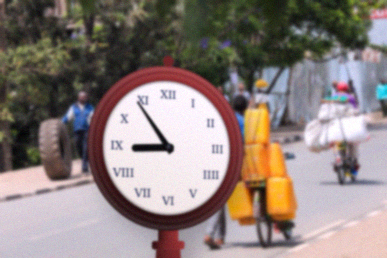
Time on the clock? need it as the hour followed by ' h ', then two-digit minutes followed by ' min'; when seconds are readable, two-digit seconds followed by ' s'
8 h 54 min
